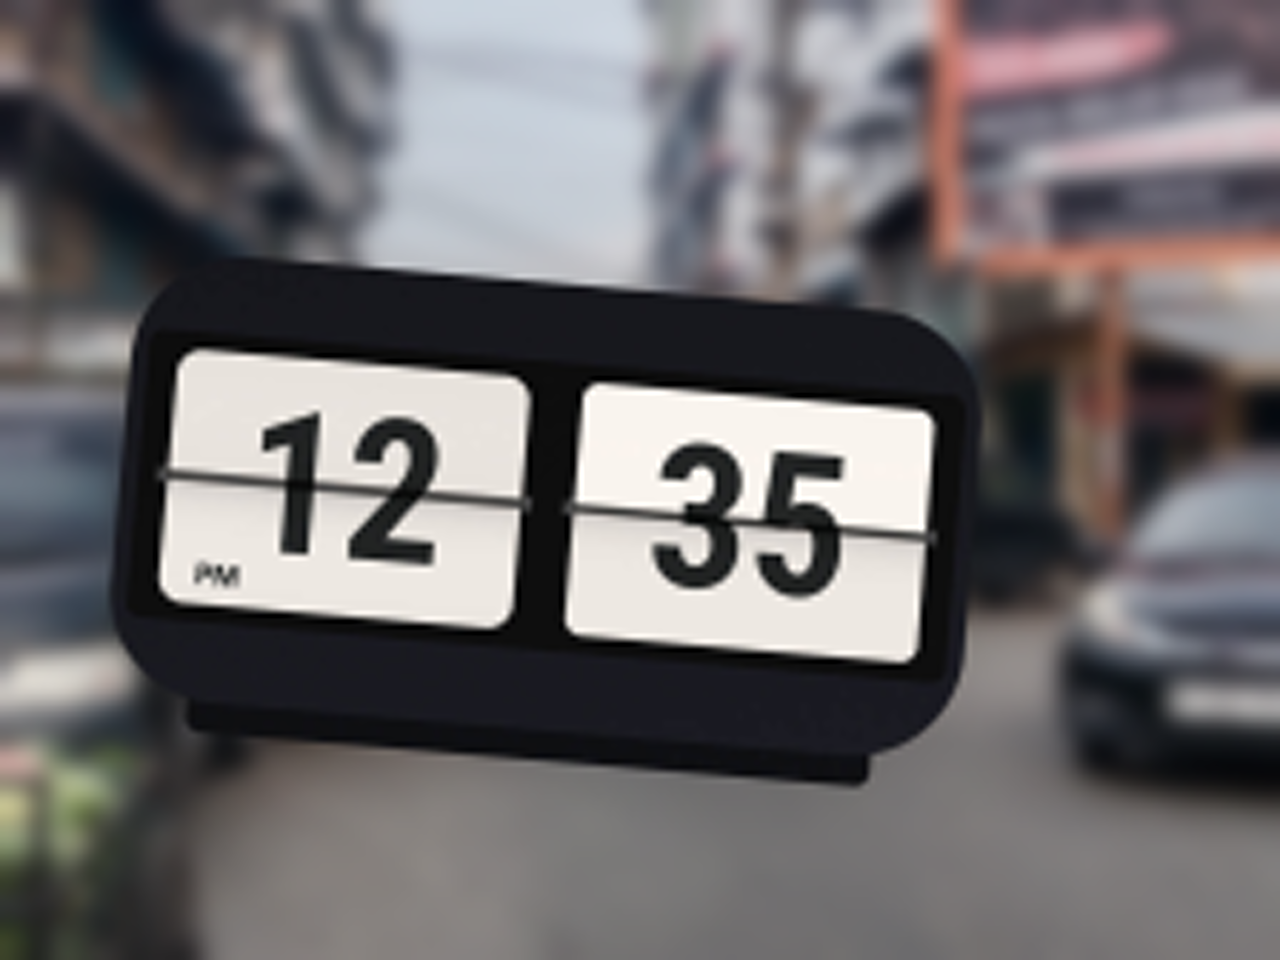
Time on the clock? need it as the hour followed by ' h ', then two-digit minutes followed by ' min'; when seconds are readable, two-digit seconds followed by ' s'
12 h 35 min
